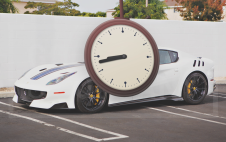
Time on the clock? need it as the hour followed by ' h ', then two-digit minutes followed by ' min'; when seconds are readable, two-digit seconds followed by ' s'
8 h 43 min
